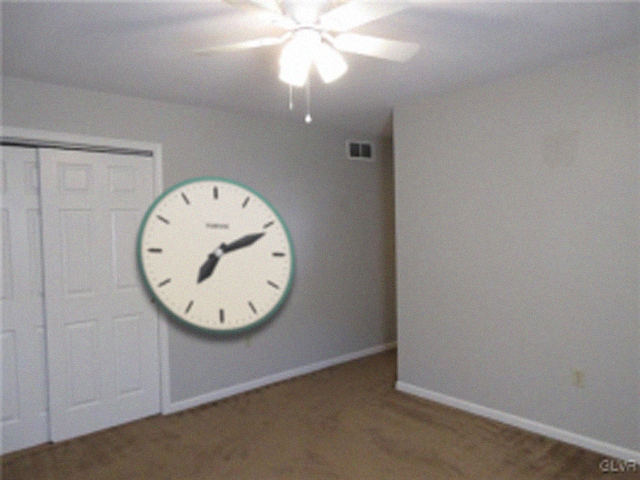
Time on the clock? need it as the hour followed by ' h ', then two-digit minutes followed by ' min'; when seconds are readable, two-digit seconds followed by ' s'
7 h 11 min
